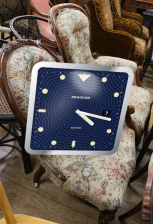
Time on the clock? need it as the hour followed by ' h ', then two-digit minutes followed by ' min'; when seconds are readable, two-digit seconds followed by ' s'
4 h 17 min
